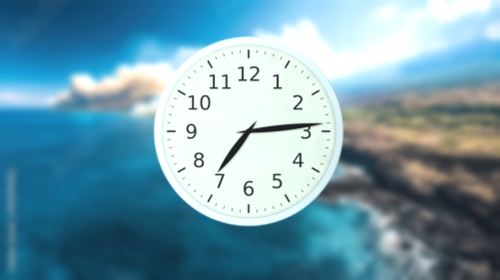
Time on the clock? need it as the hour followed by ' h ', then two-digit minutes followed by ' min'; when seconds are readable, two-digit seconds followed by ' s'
7 h 14 min
